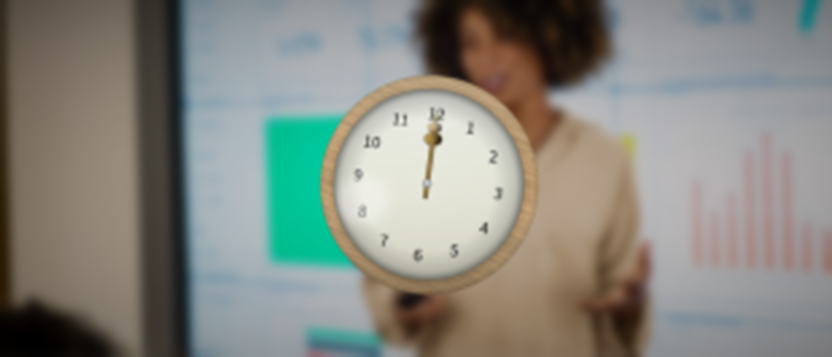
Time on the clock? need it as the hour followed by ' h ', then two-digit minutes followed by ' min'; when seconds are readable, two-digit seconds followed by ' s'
12 h 00 min
